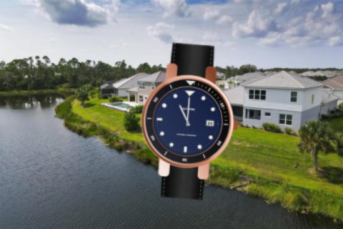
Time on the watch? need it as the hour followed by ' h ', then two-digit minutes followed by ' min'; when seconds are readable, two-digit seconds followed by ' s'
11 h 00 min
